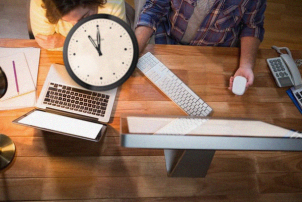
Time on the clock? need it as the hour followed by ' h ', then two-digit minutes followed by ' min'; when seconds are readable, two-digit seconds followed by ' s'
11 h 00 min
